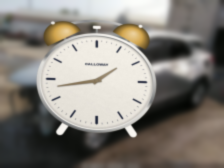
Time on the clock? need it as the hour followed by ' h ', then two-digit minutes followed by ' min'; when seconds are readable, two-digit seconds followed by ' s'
1 h 43 min
